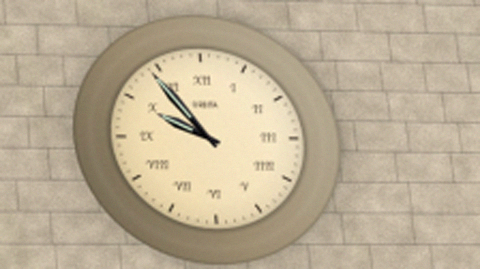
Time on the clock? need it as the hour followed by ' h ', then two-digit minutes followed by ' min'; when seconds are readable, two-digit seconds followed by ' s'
9 h 54 min
